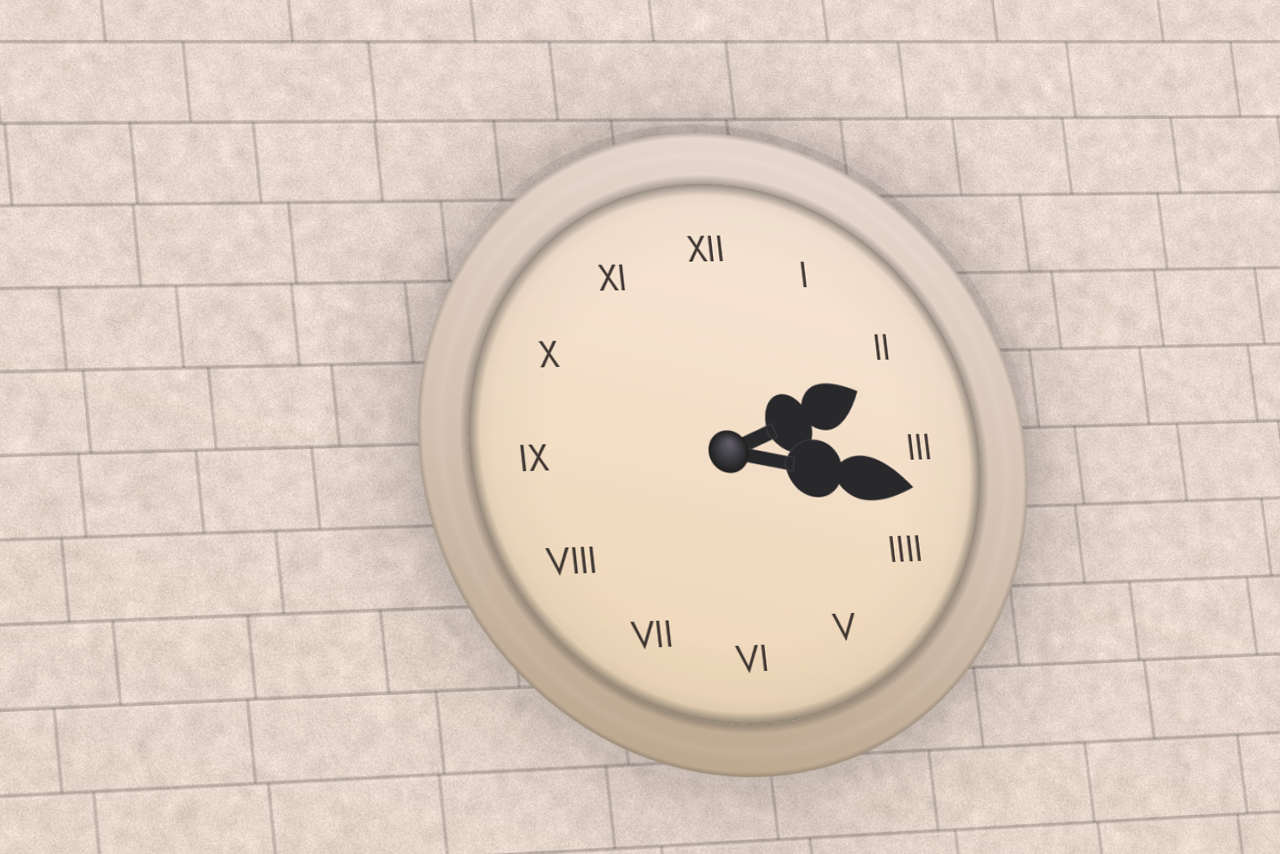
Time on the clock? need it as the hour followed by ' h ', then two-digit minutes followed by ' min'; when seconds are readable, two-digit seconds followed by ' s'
2 h 17 min
